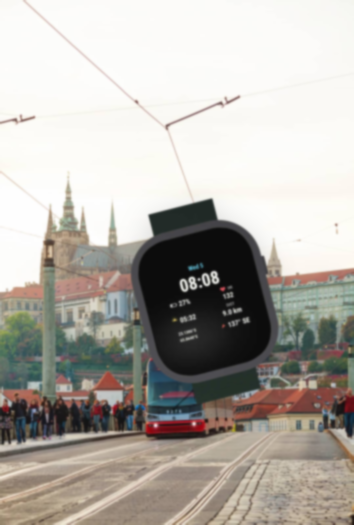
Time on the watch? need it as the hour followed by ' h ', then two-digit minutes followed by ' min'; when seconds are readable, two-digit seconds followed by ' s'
8 h 08 min
